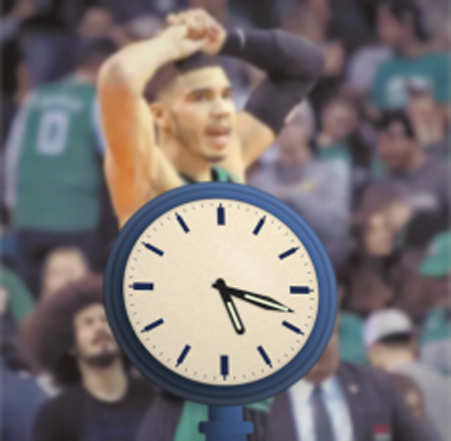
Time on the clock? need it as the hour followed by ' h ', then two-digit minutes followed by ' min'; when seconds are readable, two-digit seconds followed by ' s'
5 h 18 min
